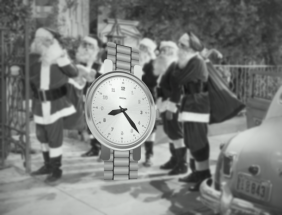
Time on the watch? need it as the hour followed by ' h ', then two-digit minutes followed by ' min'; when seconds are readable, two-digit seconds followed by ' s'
8 h 23 min
